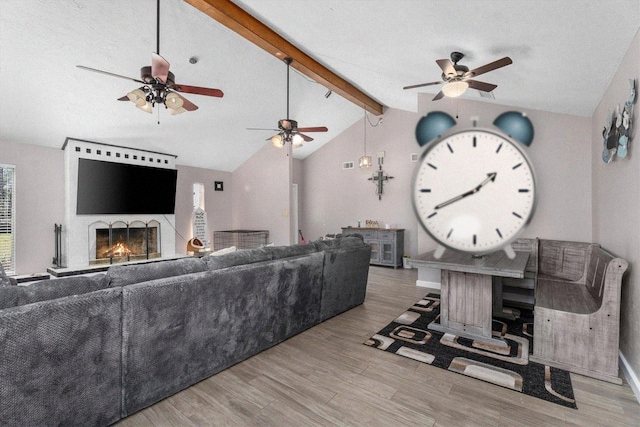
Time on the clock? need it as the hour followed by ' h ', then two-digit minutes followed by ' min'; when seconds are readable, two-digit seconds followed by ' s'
1 h 41 min
